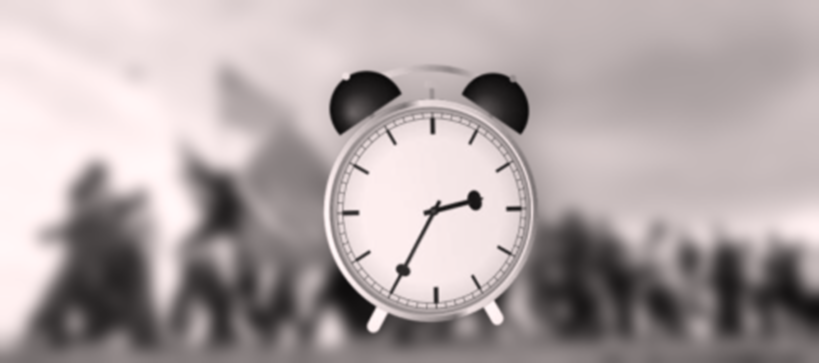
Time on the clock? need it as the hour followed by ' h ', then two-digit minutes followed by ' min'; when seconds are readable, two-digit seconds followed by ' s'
2 h 35 min
